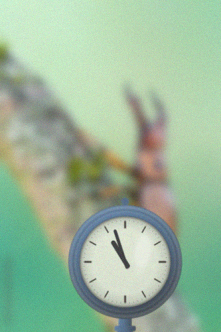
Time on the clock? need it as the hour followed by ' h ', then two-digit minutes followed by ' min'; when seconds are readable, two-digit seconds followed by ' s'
10 h 57 min
